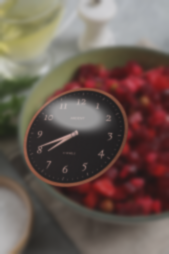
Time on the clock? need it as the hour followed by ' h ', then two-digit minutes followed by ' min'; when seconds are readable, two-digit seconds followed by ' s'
7 h 41 min
